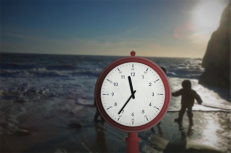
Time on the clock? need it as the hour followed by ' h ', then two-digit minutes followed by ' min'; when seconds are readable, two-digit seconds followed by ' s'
11 h 36 min
